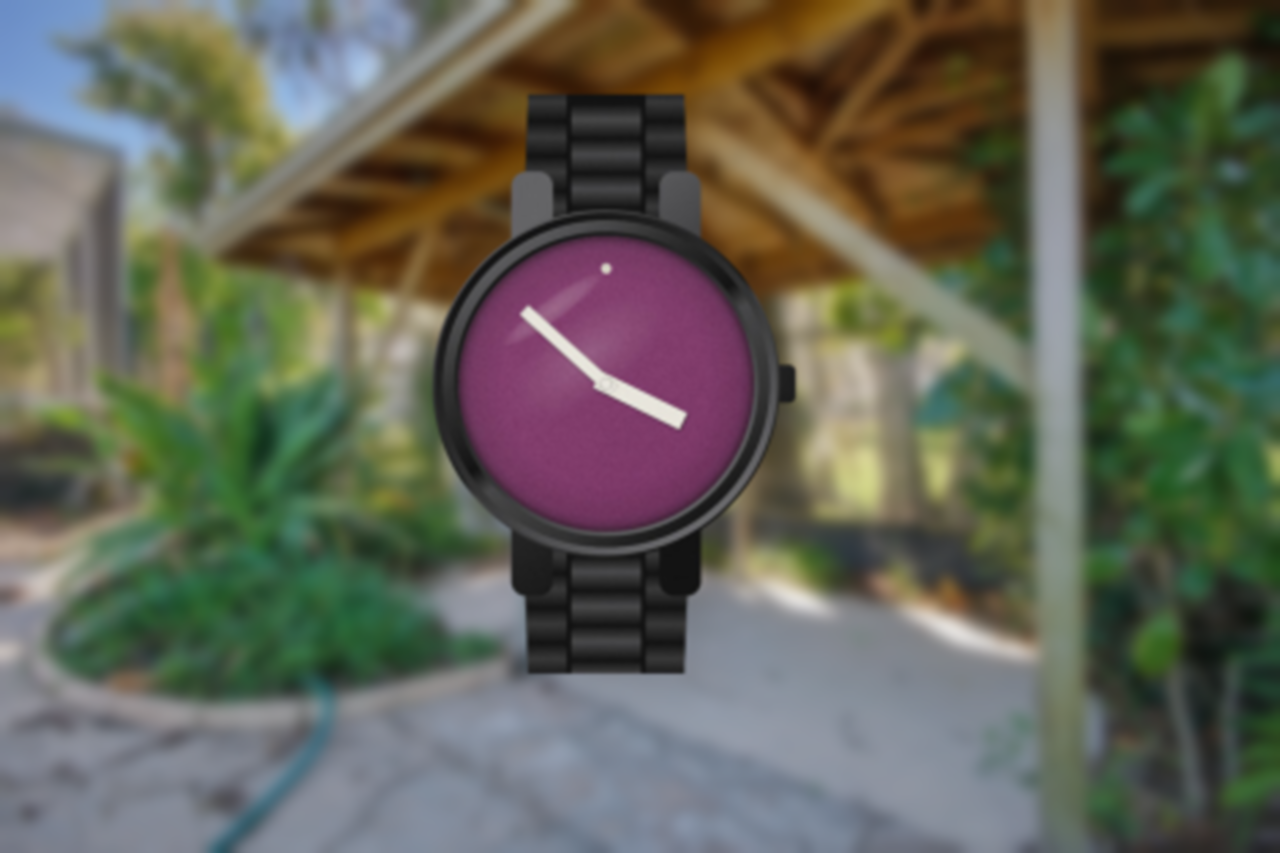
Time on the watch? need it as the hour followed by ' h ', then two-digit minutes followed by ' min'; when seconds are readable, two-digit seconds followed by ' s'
3 h 52 min
